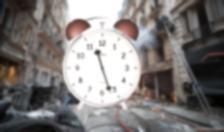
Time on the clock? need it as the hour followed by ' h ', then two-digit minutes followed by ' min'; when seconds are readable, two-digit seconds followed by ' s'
11 h 27 min
